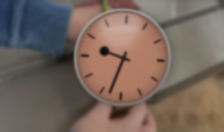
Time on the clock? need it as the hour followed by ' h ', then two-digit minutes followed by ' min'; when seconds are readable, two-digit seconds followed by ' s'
9 h 33 min
